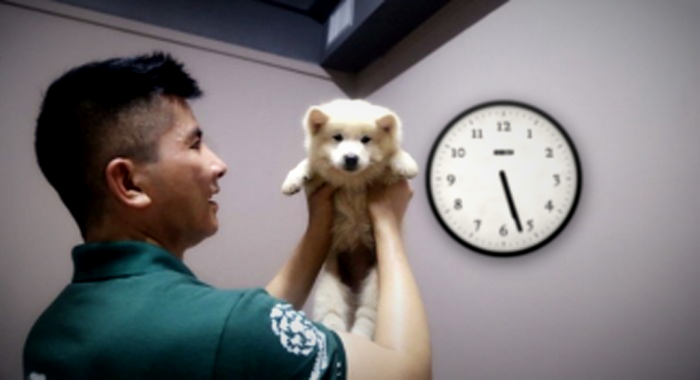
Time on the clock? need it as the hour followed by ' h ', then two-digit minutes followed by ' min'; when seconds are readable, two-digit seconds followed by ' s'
5 h 27 min
